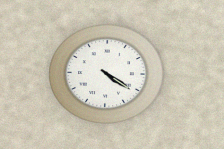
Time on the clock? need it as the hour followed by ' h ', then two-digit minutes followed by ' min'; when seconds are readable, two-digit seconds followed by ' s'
4 h 21 min
